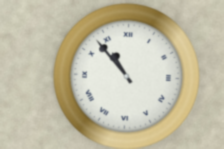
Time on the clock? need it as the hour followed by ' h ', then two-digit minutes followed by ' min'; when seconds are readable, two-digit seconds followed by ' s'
10 h 53 min
